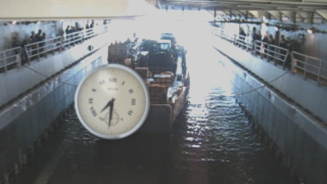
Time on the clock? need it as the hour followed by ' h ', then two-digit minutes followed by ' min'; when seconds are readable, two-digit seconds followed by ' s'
7 h 31 min
